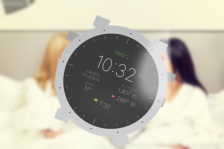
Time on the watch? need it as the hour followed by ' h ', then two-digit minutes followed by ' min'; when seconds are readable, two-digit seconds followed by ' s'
10 h 32 min
